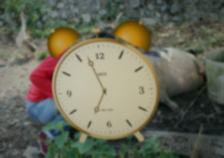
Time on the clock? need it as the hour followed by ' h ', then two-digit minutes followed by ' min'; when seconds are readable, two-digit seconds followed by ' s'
6 h 57 min
